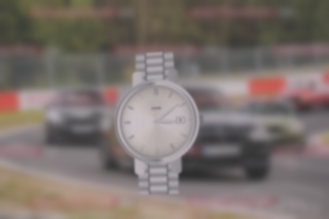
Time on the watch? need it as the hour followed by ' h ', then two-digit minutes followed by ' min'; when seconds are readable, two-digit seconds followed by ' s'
3 h 09 min
